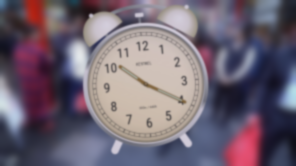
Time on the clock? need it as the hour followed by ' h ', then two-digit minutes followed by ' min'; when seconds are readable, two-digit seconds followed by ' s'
10 h 20 min
